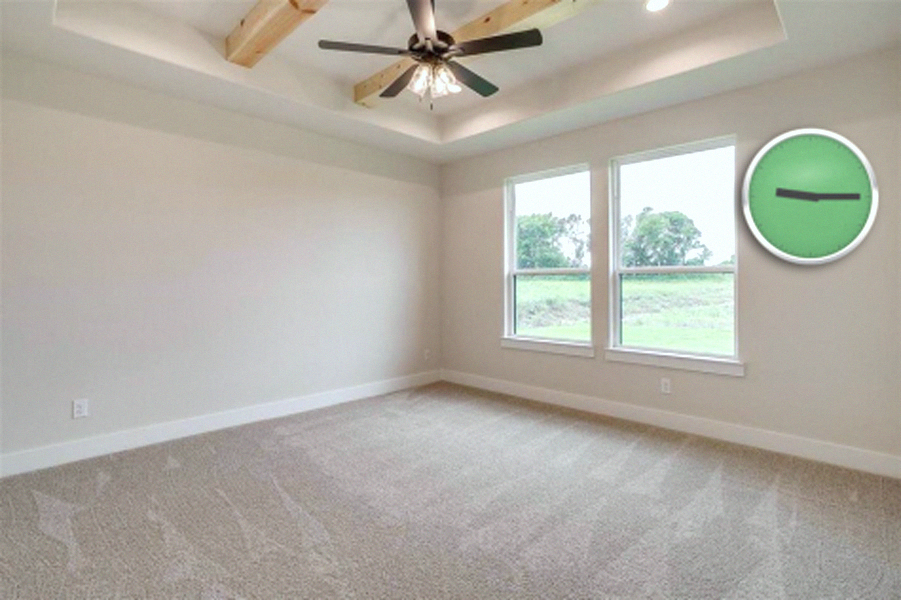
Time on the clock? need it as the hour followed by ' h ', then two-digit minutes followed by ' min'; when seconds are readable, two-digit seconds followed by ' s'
9 h 15 min
